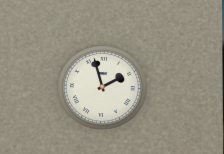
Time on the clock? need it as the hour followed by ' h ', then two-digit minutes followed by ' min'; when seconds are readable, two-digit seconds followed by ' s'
1 h 57 min
